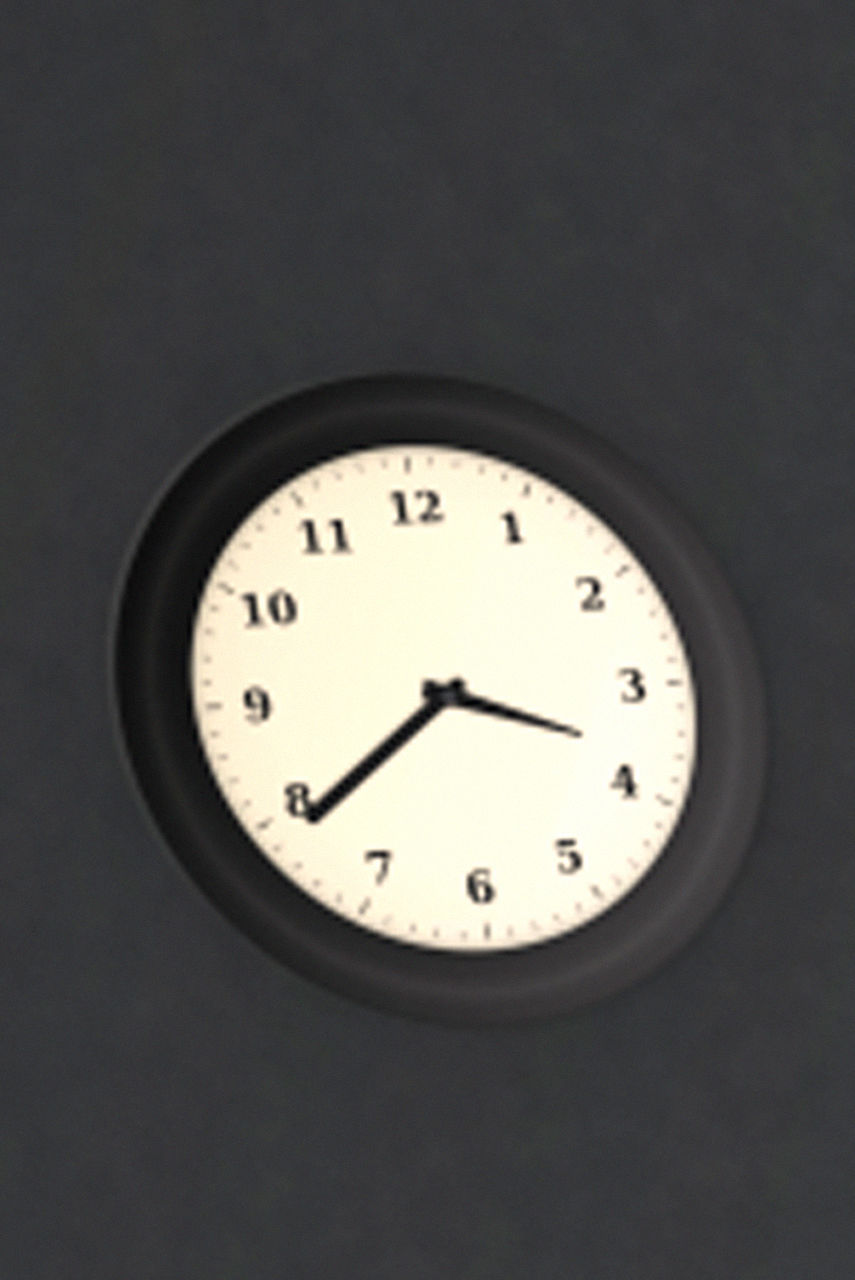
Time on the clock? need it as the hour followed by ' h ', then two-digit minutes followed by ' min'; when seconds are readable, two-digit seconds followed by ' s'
3 h 39 min
